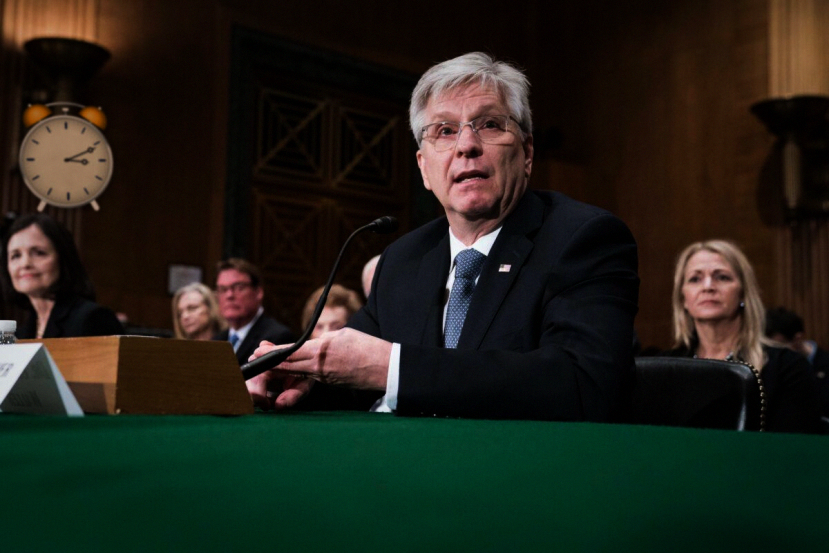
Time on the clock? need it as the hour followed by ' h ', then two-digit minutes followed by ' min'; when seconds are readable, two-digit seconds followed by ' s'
3 h 11 min
